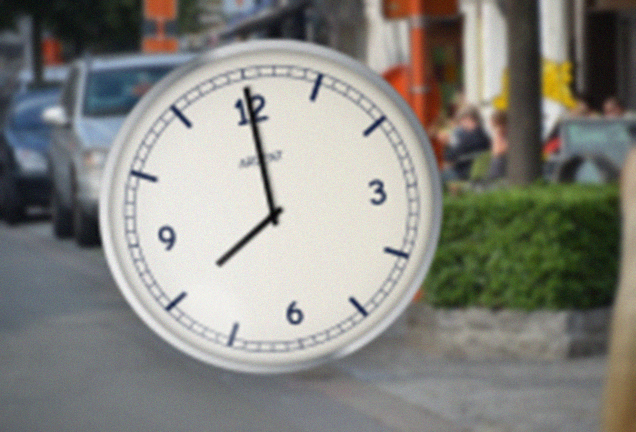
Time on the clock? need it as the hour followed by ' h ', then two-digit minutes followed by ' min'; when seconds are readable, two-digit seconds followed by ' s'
8 h 00 min
